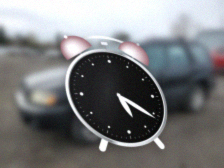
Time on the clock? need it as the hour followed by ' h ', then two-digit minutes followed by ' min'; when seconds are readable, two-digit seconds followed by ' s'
5 h 21 min
